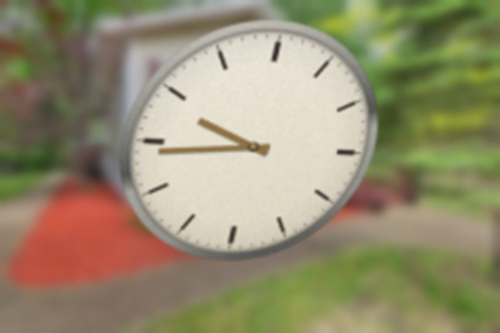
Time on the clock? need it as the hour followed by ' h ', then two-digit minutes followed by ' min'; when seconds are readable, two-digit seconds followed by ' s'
9 h 44 min
